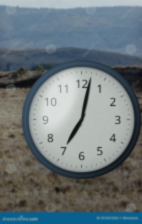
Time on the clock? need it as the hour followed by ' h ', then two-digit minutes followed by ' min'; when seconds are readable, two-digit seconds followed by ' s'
7 h 02 min
